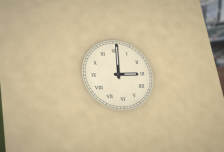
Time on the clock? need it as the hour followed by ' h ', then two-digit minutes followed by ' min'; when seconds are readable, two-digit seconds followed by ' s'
3 h 01 min
